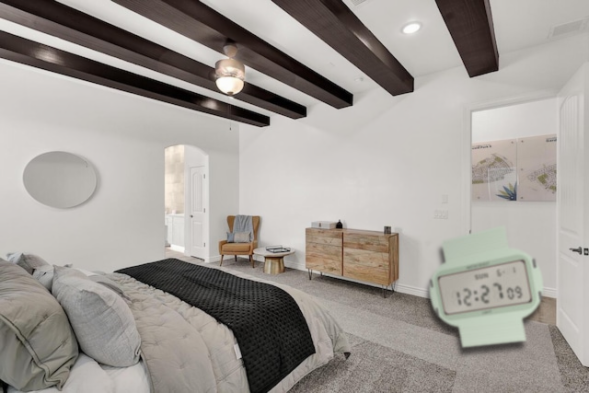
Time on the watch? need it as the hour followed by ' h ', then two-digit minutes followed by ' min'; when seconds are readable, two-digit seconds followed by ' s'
12 h 27 min 09 s
